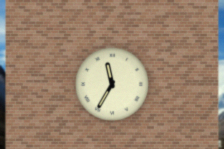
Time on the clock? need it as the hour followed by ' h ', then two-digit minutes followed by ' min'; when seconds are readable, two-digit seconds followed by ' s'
11 h 35 min
